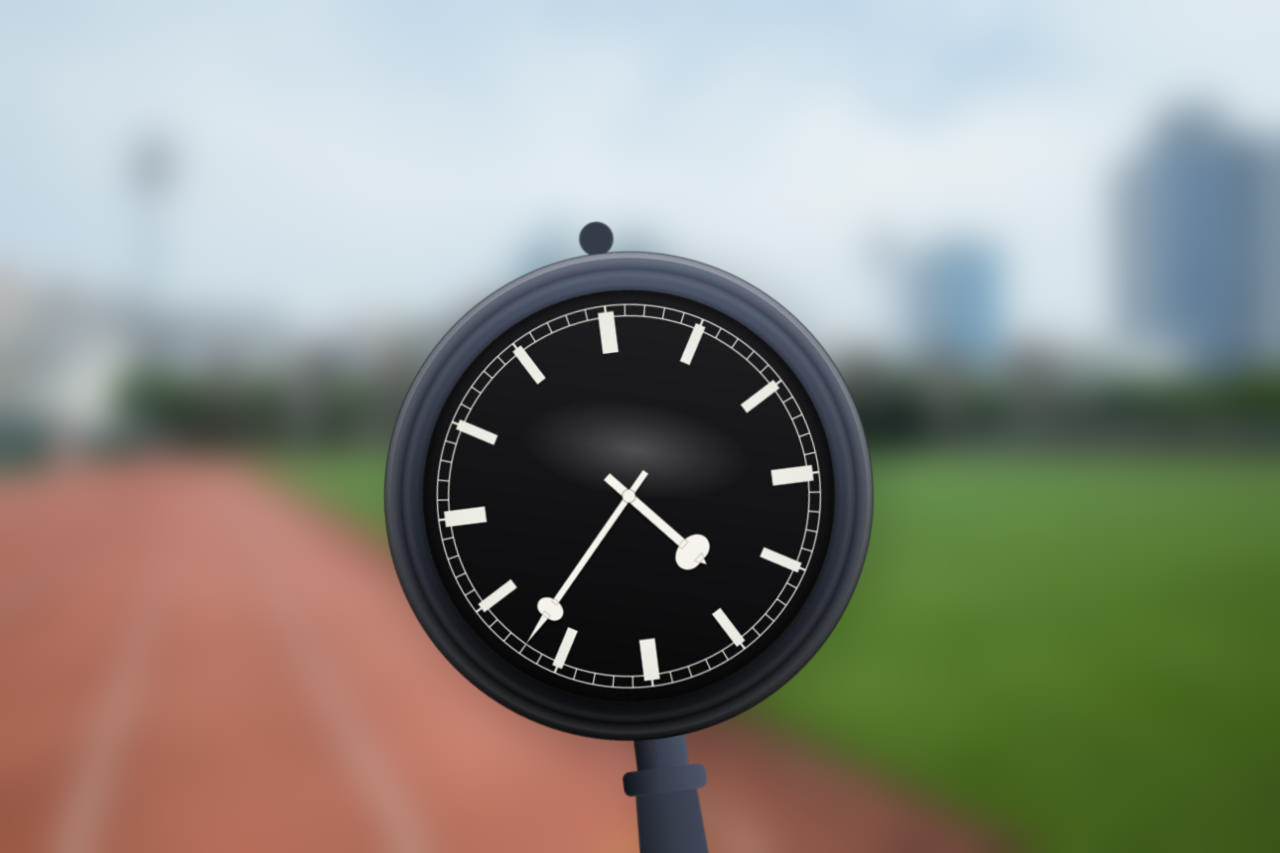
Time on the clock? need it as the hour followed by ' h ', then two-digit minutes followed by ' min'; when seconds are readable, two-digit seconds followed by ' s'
4 h 37 min
